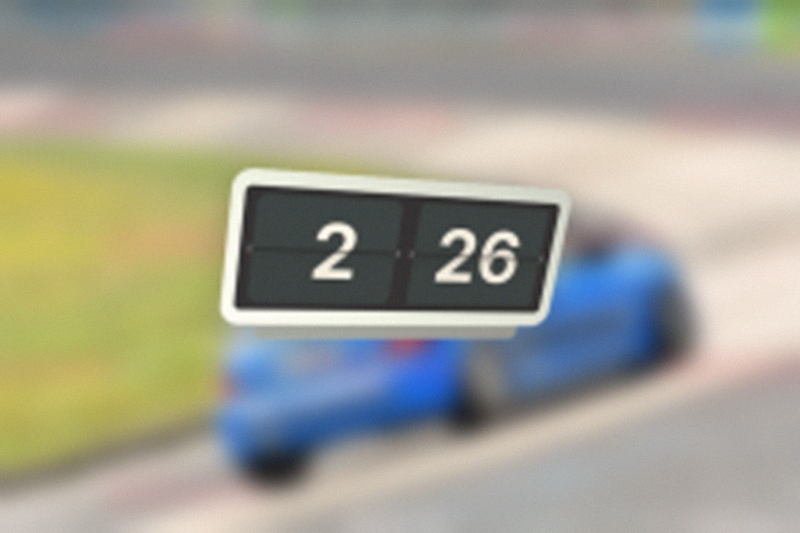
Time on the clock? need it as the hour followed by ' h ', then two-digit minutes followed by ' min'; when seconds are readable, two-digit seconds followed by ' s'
2 h 26 min
